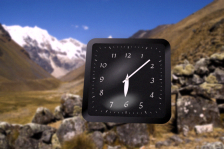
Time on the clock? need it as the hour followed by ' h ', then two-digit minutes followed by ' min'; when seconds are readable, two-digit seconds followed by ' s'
6 h 08 min
